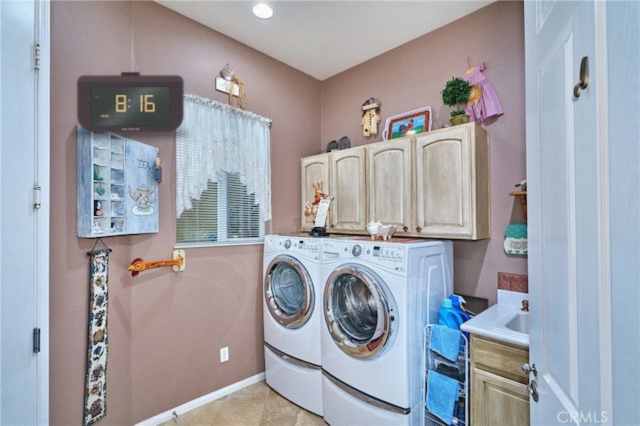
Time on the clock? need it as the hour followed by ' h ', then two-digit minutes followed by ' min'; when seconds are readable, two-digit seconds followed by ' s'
8 h 16 min
